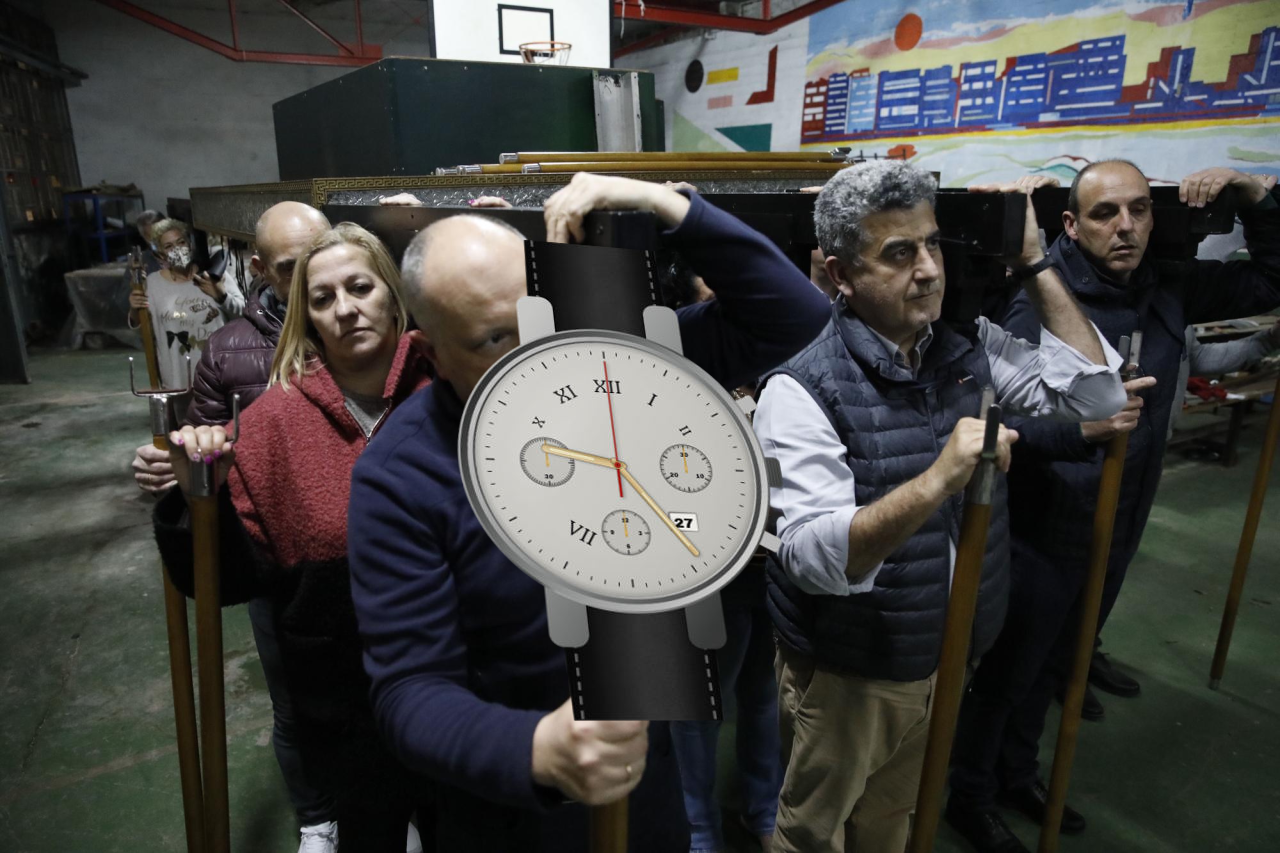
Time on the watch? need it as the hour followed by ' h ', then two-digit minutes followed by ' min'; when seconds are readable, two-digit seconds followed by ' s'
9 h 24 min
